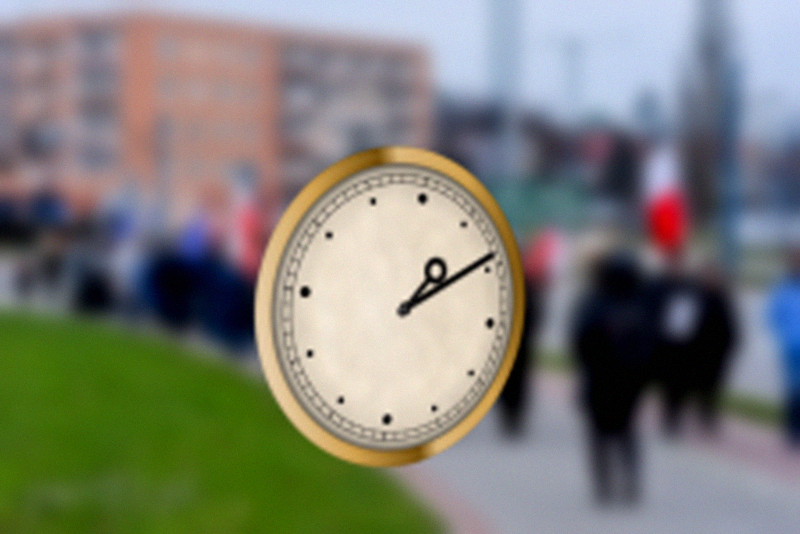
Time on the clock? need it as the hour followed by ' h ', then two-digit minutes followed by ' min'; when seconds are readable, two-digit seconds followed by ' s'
1 h 09 min
